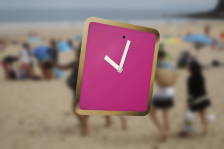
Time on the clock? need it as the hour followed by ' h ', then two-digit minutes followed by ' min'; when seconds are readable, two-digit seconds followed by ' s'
10 h 02 min
